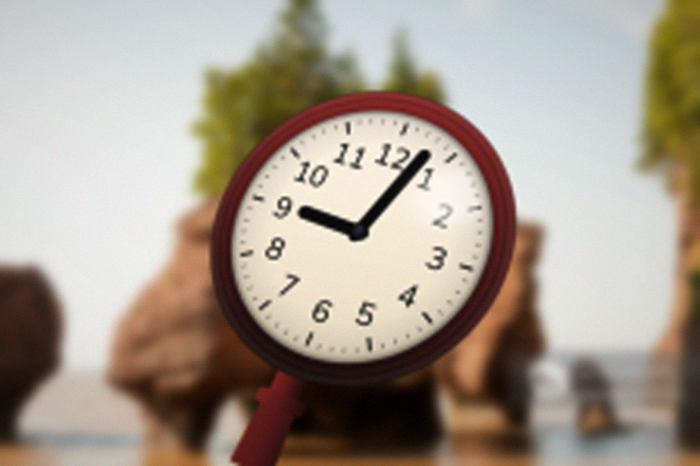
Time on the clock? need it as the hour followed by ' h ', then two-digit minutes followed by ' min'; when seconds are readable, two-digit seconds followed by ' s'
9 h 03 min
